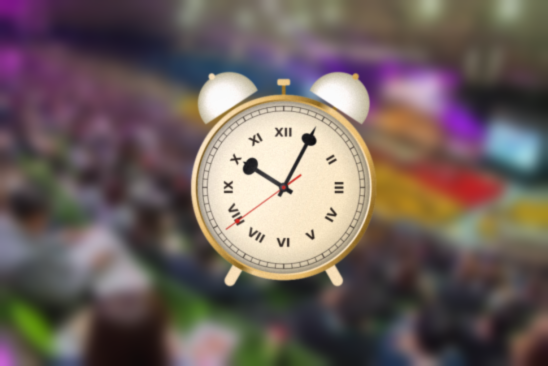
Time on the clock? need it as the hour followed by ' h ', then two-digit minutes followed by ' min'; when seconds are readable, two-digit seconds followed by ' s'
10 h 04 min 39 s
